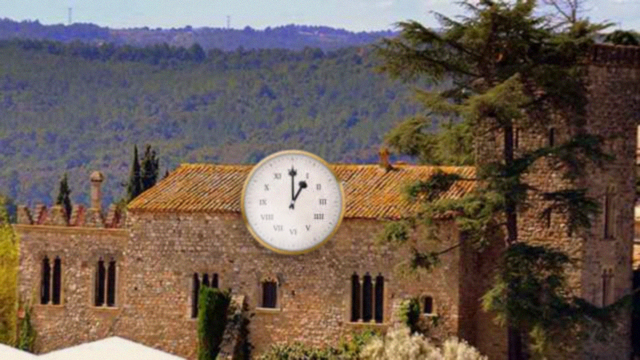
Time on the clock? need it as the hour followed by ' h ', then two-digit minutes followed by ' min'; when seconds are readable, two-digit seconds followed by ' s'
1 h 00 min
